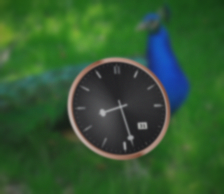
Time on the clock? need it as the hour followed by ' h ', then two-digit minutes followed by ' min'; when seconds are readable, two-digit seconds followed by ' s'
8 h 28 min
